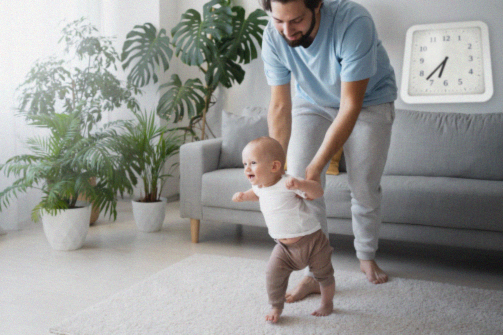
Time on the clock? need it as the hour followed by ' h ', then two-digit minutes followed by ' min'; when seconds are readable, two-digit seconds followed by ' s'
6 h 37 min
